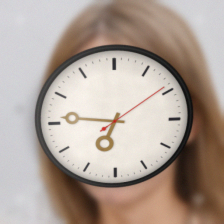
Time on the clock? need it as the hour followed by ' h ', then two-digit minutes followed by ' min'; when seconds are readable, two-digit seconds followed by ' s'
6 h 46 min 09 s
